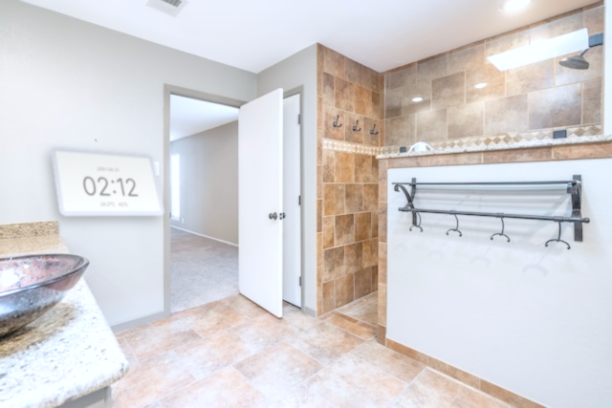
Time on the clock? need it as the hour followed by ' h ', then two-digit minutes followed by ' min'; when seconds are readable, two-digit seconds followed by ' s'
2 h 12 min
